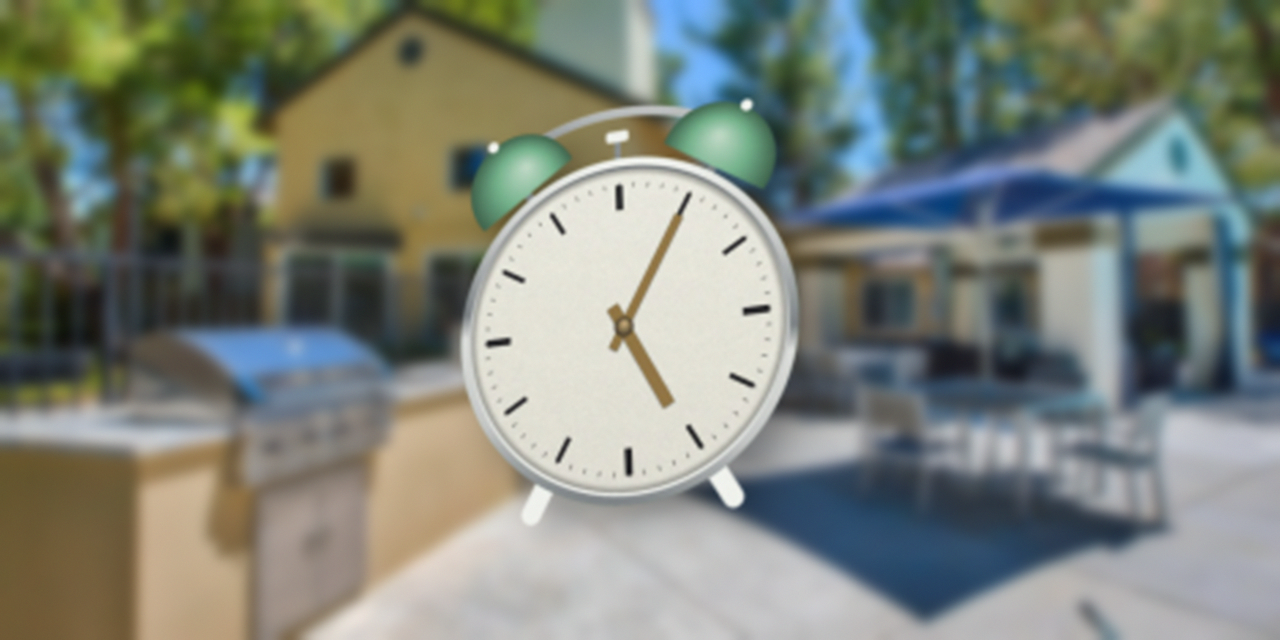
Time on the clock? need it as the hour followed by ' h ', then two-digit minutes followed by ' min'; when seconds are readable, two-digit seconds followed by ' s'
5 h 05 min
